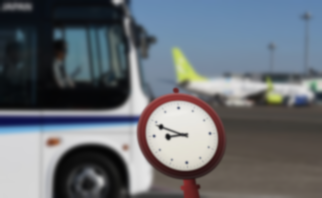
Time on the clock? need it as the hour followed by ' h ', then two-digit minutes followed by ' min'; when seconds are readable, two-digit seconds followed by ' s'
8 h 49 min
